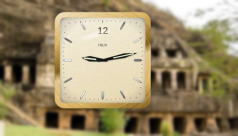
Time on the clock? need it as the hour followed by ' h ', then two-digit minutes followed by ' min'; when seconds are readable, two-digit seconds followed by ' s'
9 h 13 min
